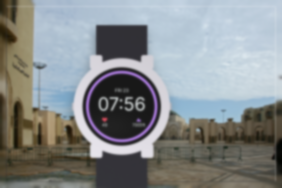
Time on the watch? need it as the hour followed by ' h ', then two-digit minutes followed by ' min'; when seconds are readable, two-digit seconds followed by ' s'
7 h 56 min
